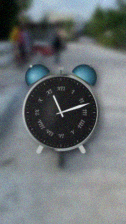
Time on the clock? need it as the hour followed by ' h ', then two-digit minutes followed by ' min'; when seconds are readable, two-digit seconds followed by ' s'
11 h 12 min
